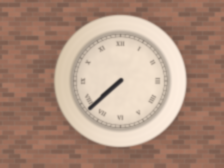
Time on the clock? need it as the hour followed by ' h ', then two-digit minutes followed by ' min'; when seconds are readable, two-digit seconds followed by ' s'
7 h 38 min
